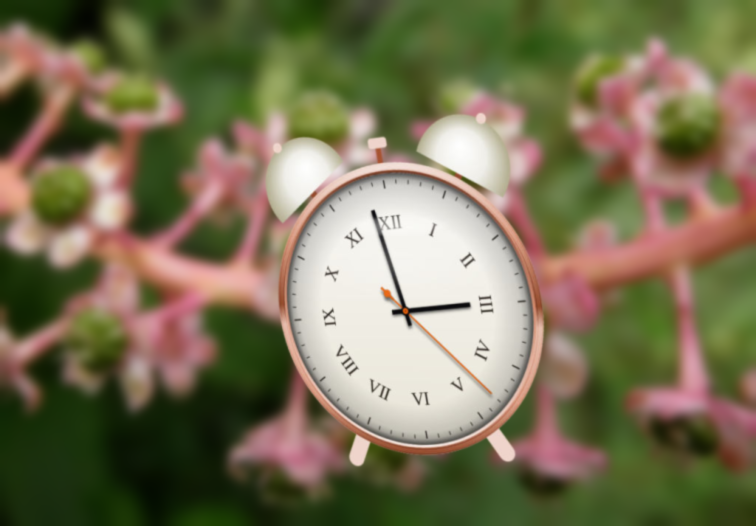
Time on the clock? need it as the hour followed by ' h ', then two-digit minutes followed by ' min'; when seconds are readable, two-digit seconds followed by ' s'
2 h 58 min 23 s
